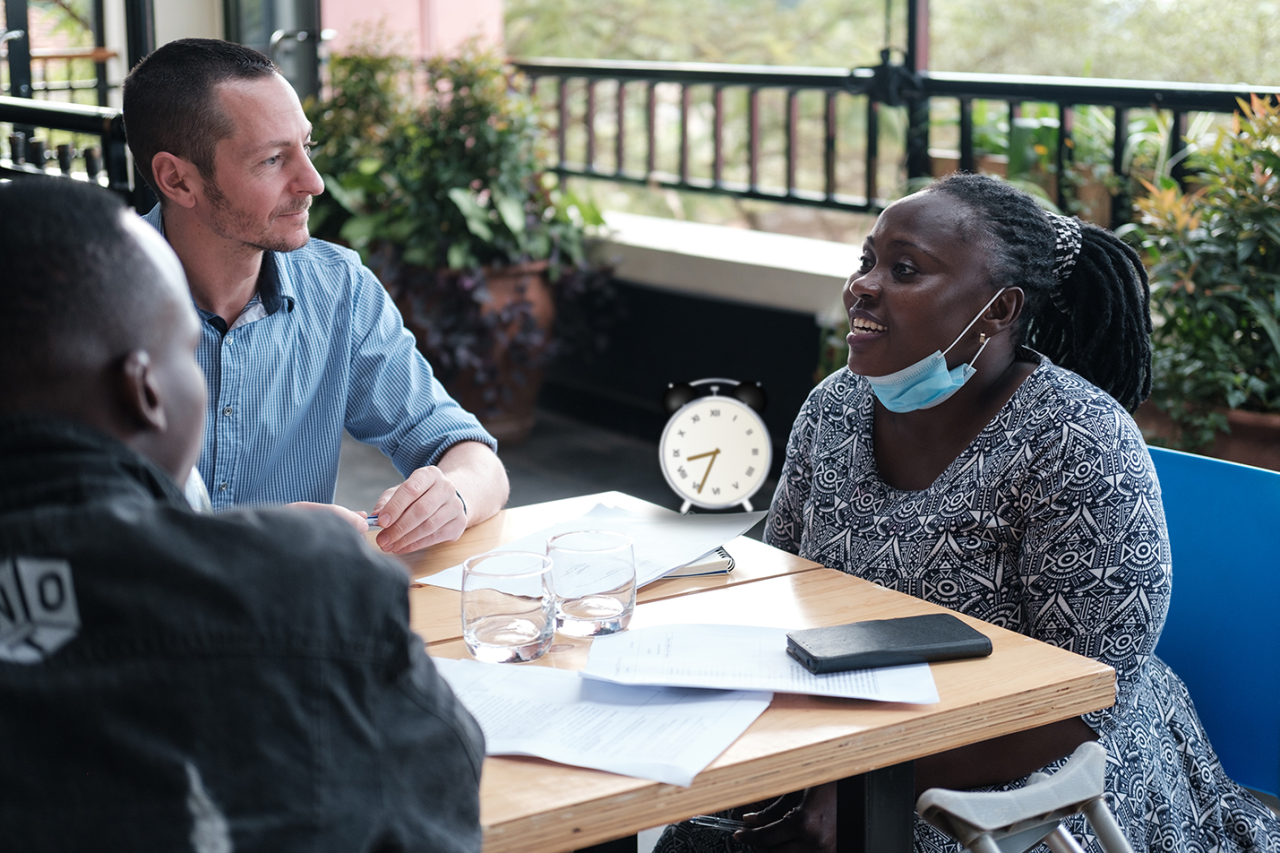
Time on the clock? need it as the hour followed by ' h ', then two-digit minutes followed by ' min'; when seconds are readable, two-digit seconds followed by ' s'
8 h 34 min
